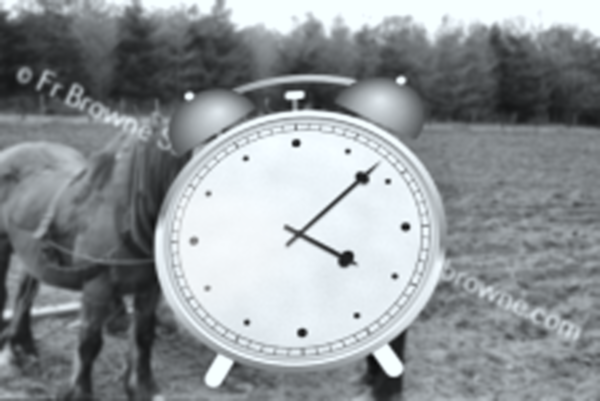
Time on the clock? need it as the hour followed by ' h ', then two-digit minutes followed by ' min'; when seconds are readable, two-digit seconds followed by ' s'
4 h 08 min
